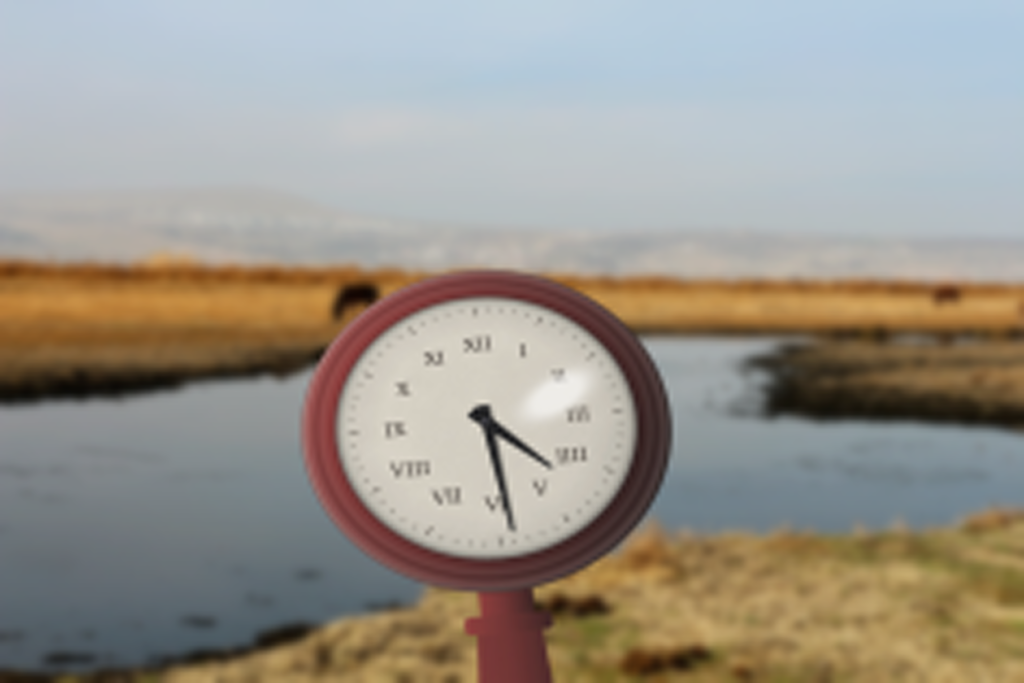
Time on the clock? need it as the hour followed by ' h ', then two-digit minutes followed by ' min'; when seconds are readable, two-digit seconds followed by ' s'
4 h 29 min
